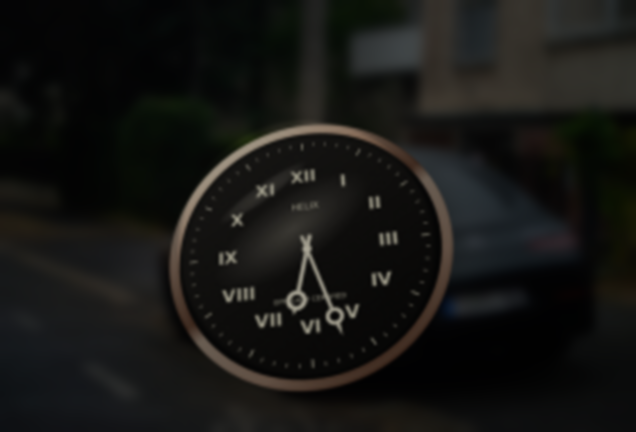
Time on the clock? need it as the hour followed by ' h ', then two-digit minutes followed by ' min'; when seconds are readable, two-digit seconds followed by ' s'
6 h 27 min
